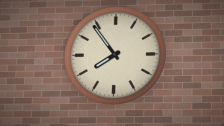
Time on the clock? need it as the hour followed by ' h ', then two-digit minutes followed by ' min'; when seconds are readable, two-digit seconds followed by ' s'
7 h 54 min
